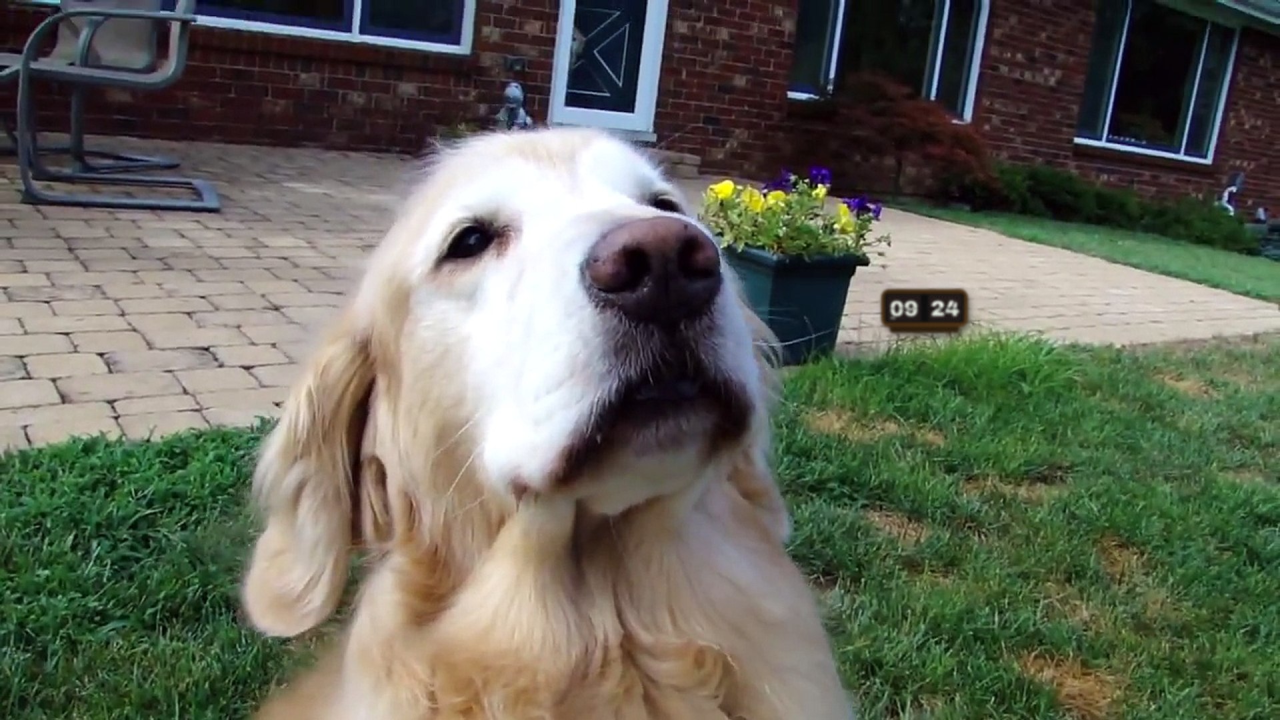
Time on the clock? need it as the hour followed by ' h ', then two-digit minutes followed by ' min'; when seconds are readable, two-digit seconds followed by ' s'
9 h 24 min
